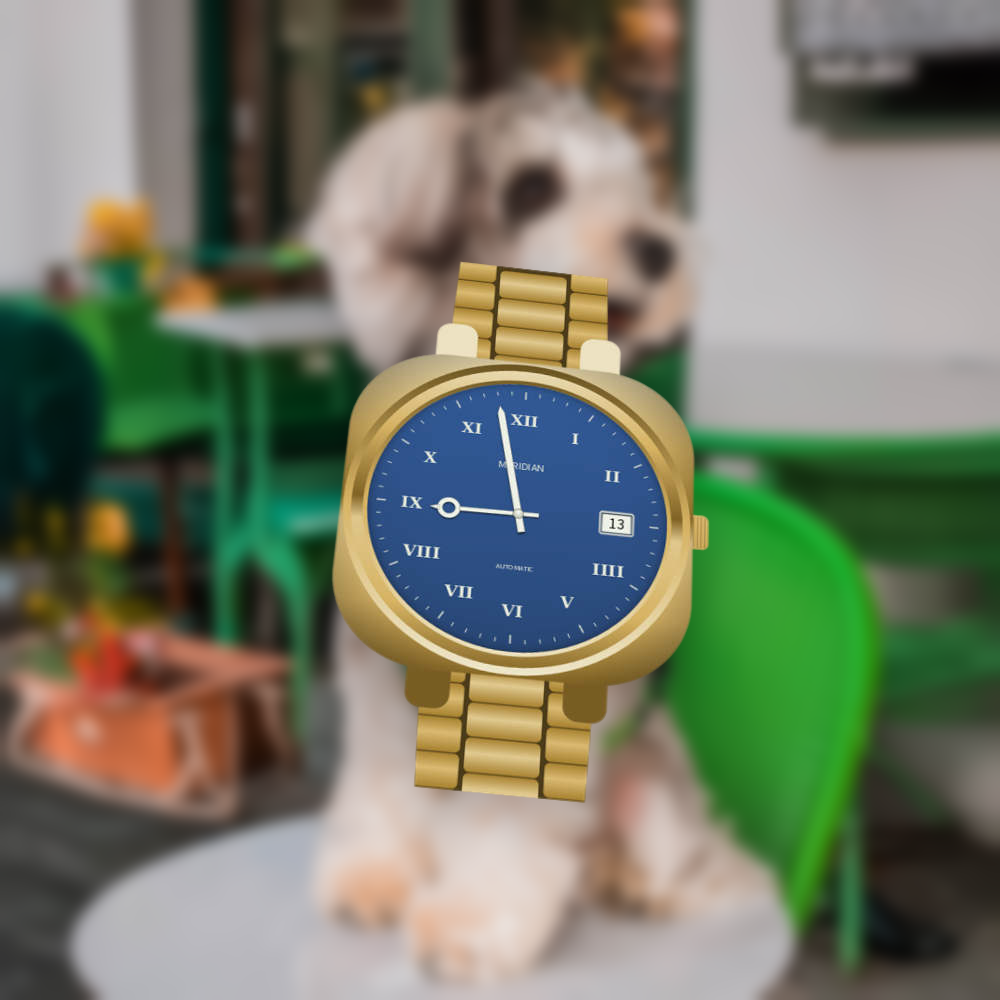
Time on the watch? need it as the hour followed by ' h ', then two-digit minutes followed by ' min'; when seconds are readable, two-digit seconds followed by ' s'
8 h 58 min
